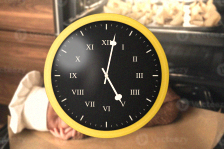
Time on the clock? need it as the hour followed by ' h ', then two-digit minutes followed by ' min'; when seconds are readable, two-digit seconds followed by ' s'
5 h 02 min
